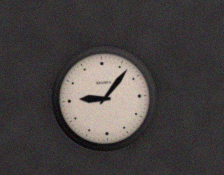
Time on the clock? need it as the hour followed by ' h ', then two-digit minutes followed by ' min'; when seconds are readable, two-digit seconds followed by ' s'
9 h 07 min
